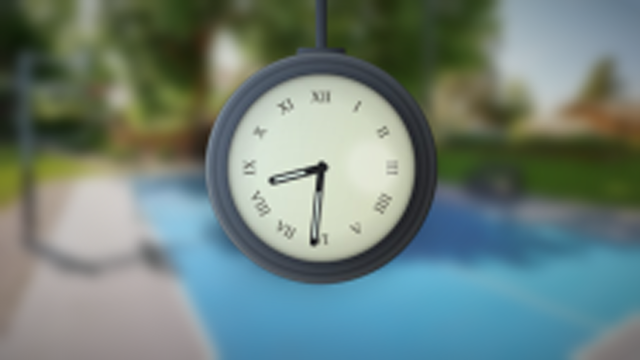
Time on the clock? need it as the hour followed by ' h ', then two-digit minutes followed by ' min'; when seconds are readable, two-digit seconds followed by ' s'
8 h 31 min
